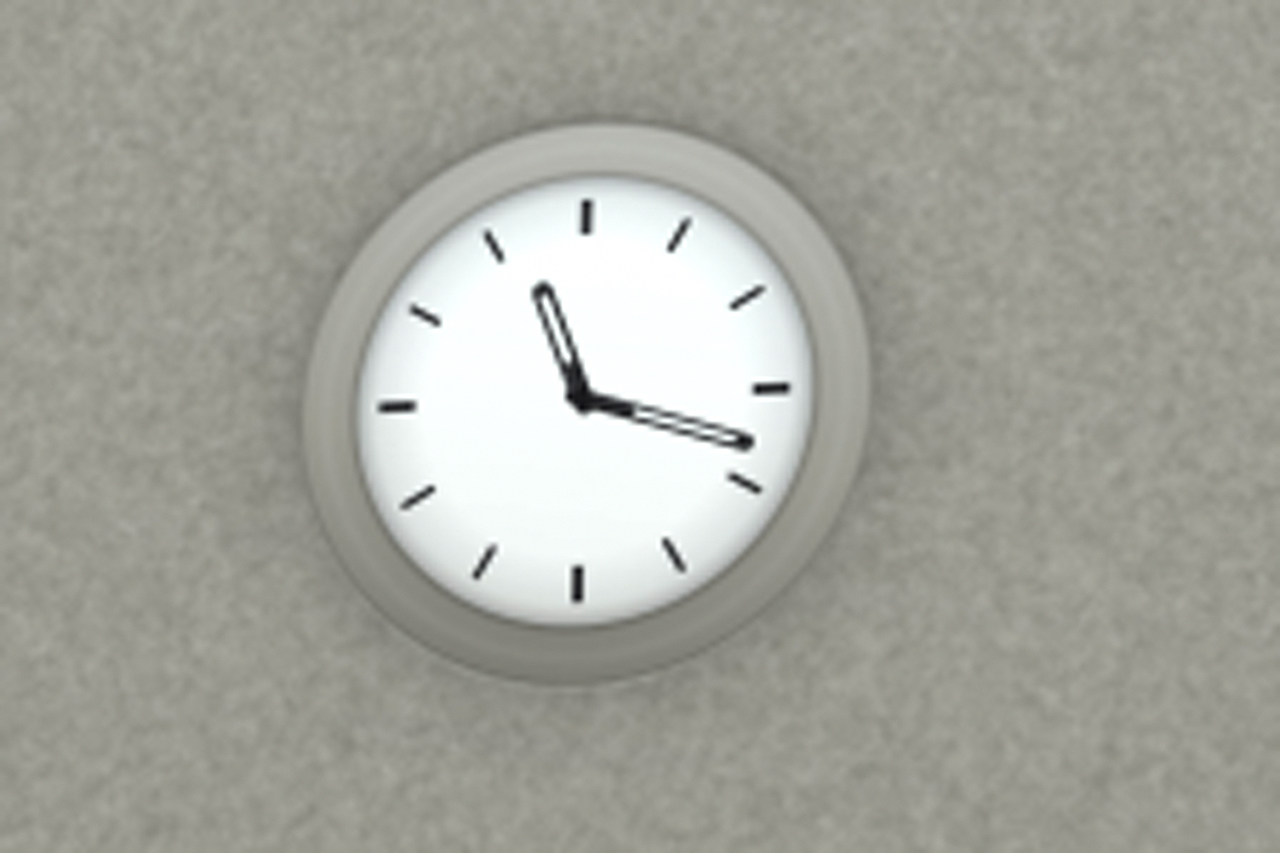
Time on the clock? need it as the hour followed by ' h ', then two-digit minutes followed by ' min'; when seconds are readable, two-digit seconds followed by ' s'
11 h 18 min
